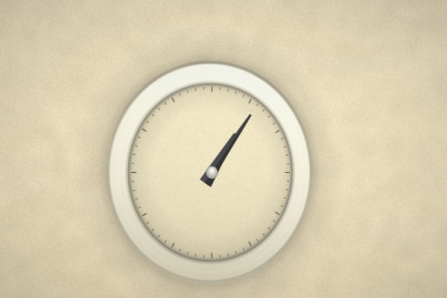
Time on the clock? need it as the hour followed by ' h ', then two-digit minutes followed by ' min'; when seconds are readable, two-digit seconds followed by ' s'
1 h 06 min
